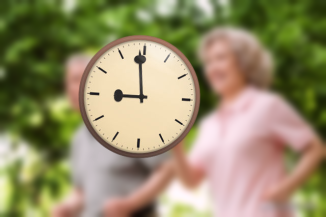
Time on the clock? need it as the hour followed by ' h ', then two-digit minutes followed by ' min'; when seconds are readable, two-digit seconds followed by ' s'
8 h 59 min
